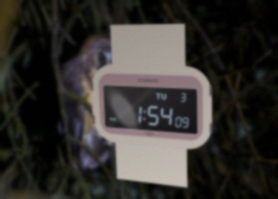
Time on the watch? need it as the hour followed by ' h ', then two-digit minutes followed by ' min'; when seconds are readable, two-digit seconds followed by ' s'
1 h 54 min
